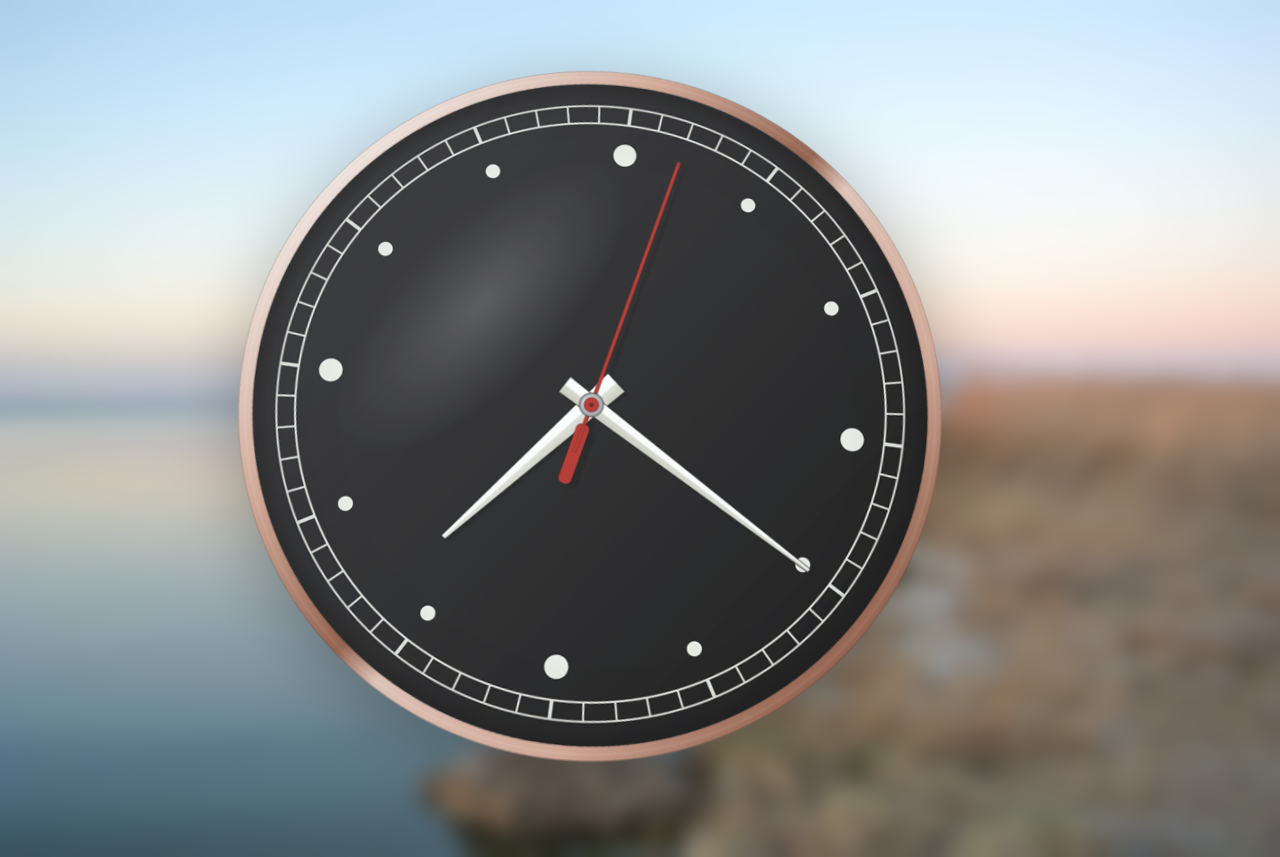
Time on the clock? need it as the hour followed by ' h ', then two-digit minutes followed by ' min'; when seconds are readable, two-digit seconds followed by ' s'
7 h 20 min 02 s
